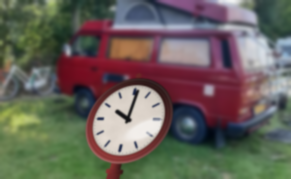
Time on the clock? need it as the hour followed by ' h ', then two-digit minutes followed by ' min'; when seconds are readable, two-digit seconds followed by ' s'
10 h 01 min
